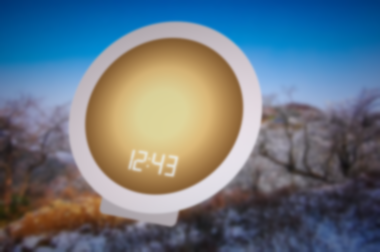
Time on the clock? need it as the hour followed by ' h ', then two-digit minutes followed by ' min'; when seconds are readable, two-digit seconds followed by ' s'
12 h 43 min
